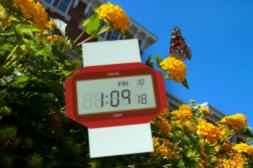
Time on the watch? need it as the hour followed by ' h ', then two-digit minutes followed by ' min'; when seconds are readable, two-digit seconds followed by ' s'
1 h 09 min 18 s
